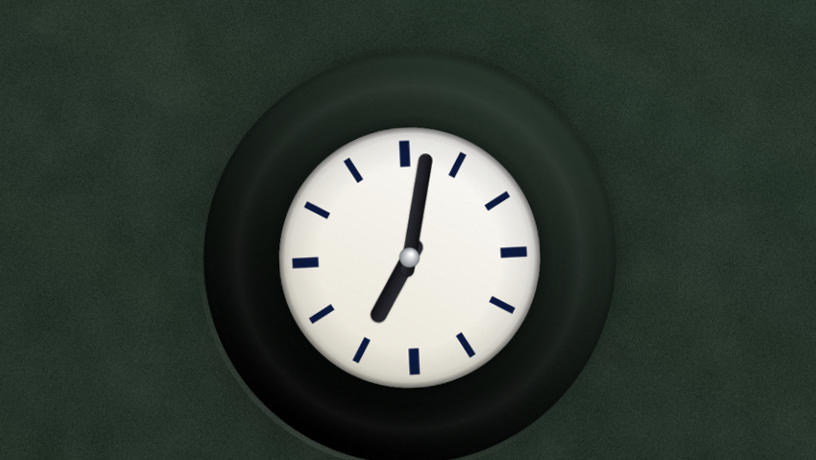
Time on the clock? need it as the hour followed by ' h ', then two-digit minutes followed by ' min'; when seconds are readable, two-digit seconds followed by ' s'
7 h 02 min
